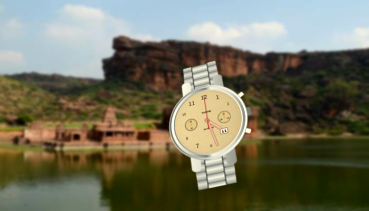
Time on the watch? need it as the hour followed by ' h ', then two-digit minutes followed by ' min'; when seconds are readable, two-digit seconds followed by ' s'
4 h 28 min
